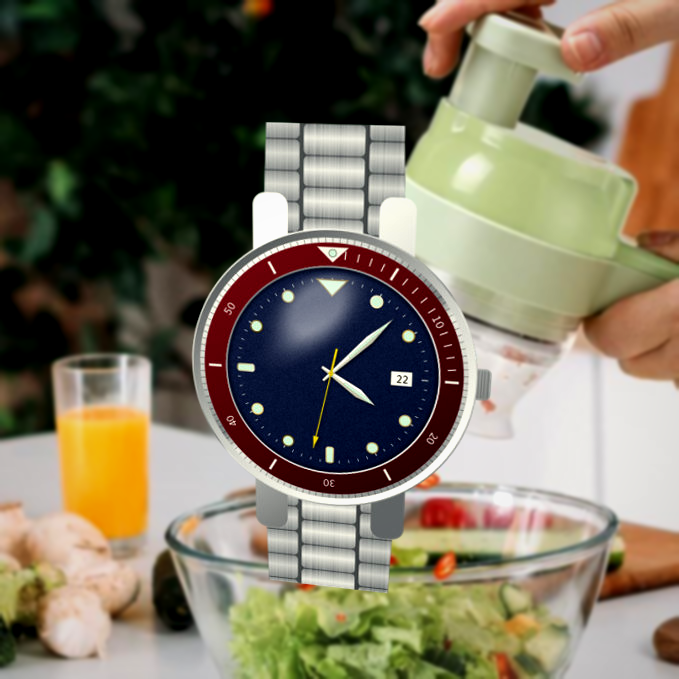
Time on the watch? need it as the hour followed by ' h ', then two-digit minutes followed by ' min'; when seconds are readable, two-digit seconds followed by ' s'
4 h 07 min 32 s
